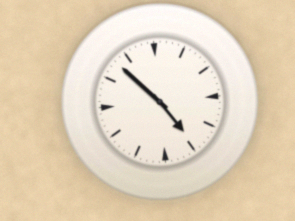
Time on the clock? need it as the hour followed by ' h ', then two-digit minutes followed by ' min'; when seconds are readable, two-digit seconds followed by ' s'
4 h 53 min
